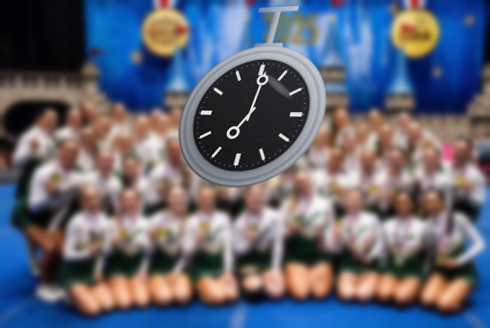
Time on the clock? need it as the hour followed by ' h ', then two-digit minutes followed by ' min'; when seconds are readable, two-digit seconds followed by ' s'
7 h 01 min
